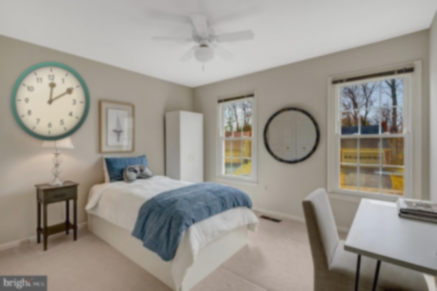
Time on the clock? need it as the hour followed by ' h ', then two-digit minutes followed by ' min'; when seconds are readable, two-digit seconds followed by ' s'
12 h 10 min
